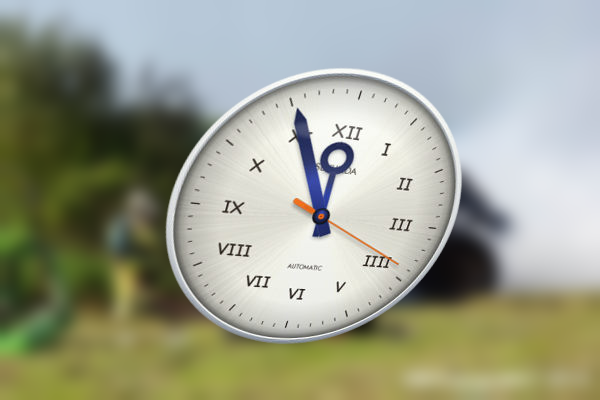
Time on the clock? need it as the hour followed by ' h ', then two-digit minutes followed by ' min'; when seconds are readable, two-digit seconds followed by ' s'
11 h 55 min 19 s
